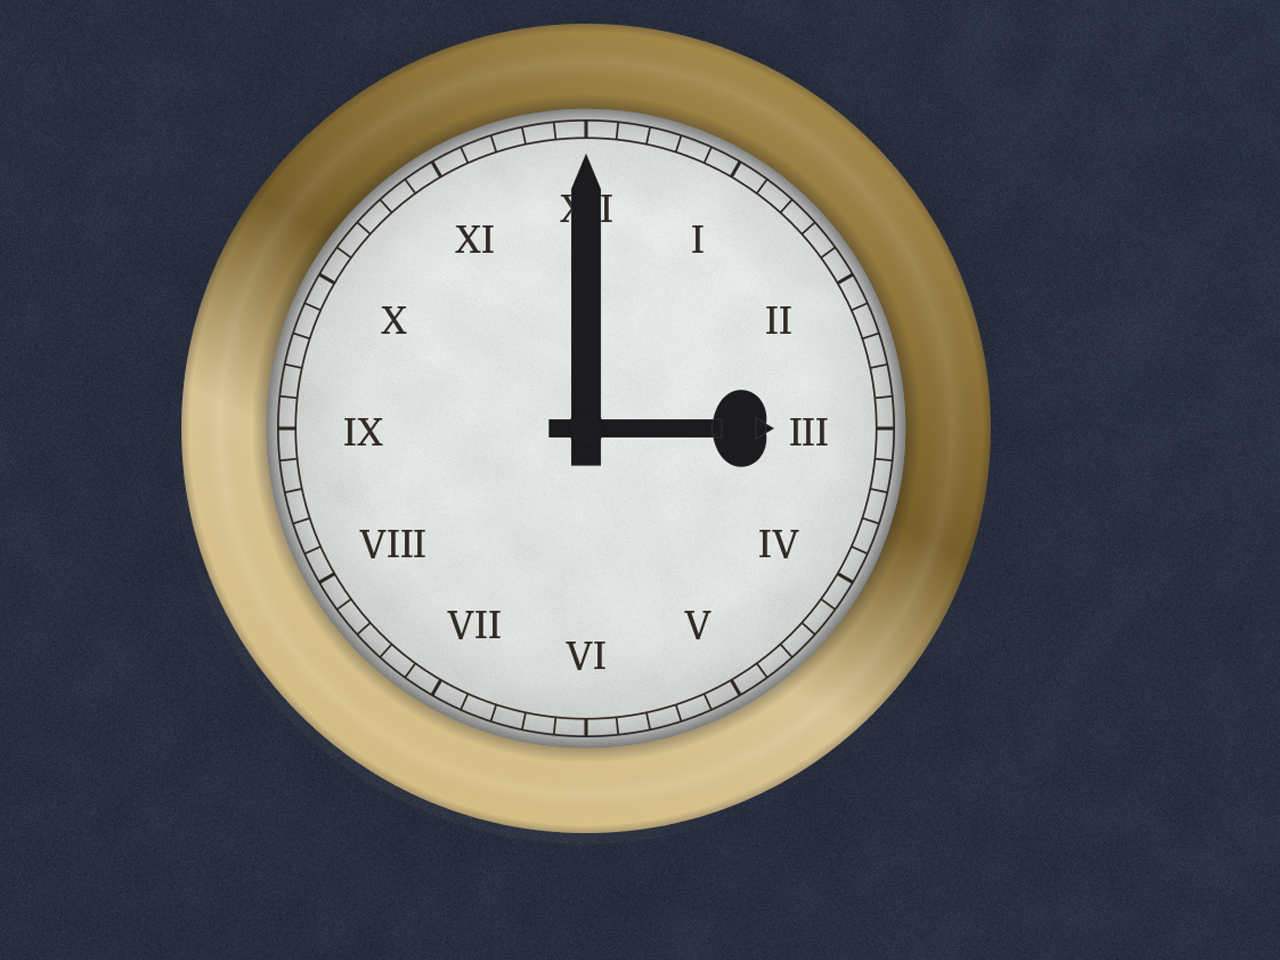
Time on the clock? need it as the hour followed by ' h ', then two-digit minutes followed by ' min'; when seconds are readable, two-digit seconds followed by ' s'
3 h 00 min
